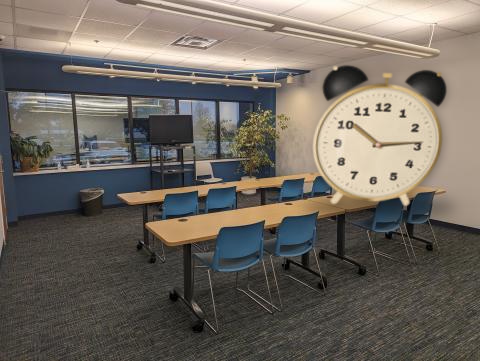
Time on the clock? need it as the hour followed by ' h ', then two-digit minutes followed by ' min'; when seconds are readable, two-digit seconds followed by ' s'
10 h 14 min
